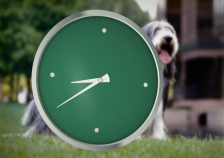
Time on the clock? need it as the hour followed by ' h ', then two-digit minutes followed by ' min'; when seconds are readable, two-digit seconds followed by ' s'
8 h 39 min
